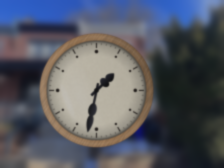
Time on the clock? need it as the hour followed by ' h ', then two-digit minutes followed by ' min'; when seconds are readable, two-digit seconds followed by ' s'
1 h 32 min
